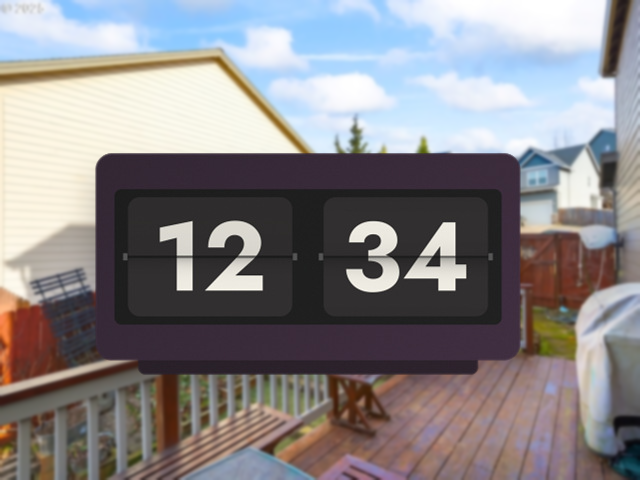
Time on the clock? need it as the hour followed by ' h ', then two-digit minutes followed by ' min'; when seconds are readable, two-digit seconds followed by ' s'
12 h 34 min
